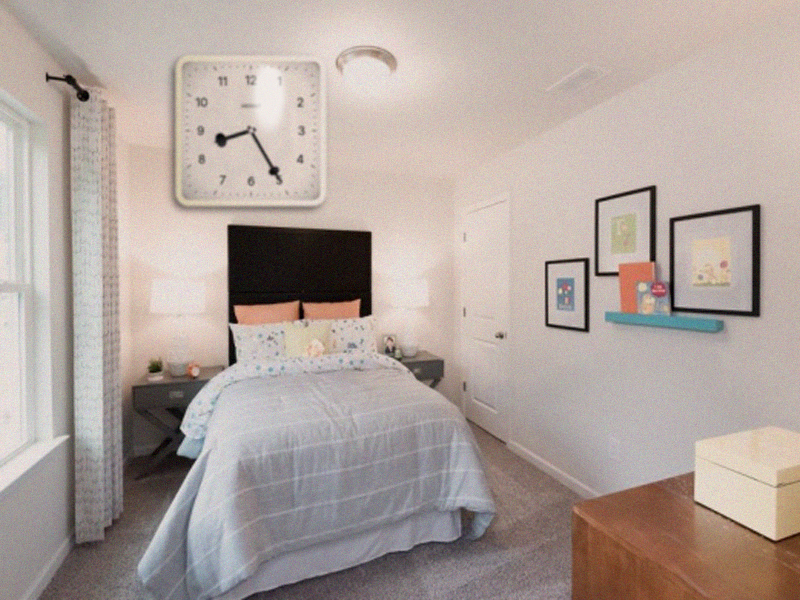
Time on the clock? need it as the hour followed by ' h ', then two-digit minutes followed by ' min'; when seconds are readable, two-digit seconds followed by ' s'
8 h 25 min
